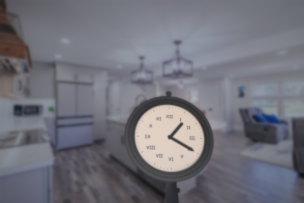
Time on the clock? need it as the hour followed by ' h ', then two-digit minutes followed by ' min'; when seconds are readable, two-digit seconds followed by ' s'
1 h 20 min
